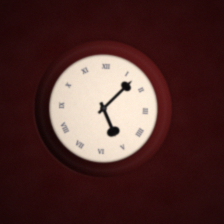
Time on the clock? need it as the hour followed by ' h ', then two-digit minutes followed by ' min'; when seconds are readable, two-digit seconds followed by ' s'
5 h 07 min
